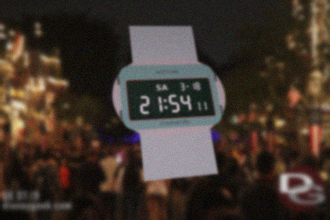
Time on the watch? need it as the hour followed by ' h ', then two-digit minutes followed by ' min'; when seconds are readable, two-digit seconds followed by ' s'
21 h 54 min
